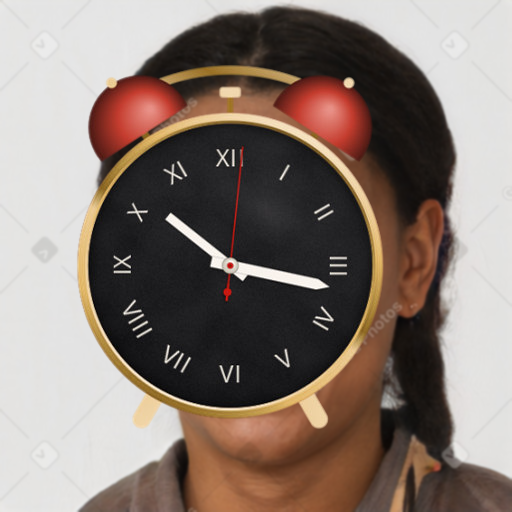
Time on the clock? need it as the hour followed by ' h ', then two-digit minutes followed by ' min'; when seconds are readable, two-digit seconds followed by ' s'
10 h 17 min 01 s
